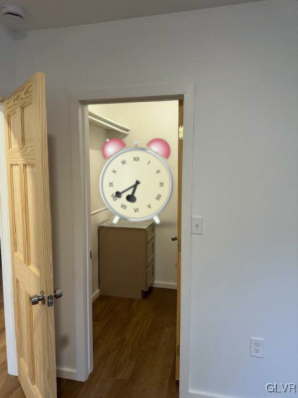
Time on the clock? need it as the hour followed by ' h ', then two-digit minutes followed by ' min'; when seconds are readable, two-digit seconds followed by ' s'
6 h 40 min
